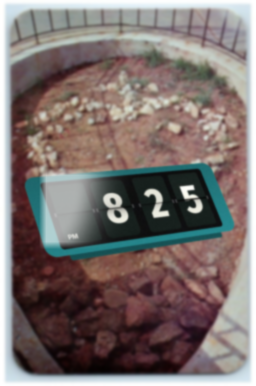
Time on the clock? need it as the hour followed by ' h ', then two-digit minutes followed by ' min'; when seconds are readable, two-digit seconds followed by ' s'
8 h 25 min
